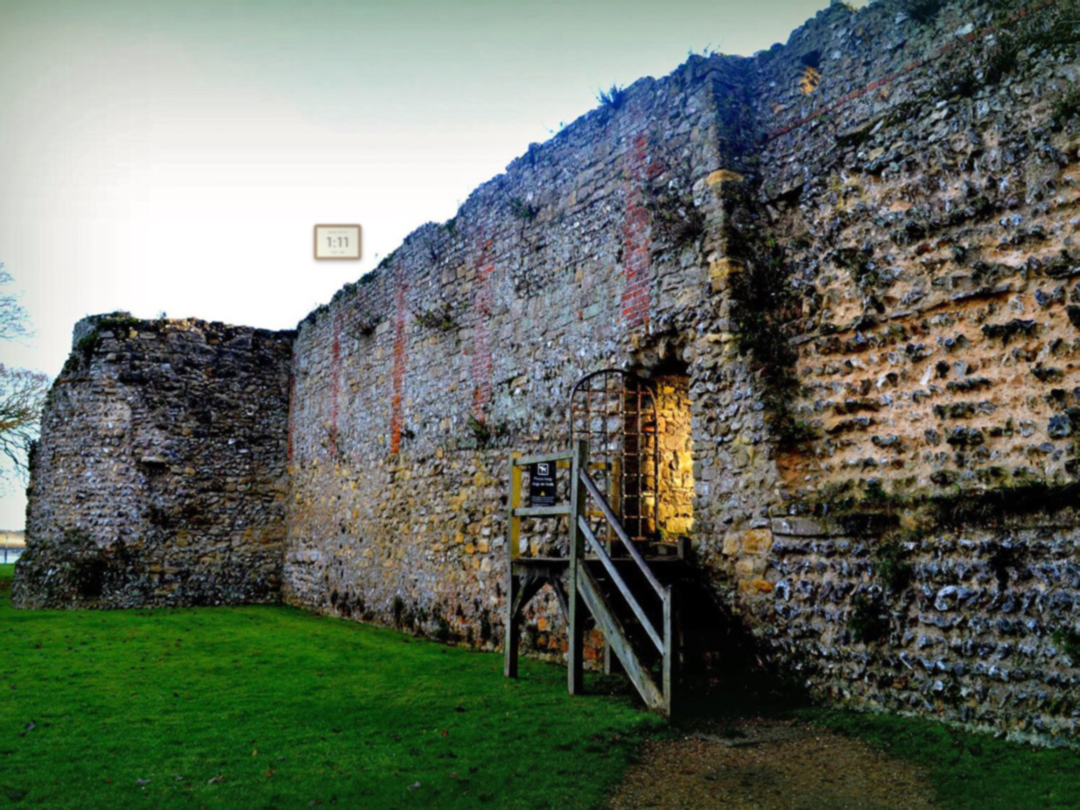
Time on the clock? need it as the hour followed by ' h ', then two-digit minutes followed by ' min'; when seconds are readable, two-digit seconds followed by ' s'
1 h 11 min
